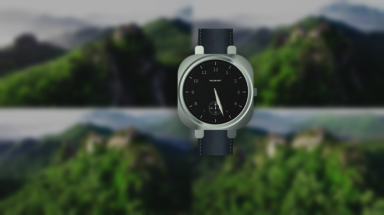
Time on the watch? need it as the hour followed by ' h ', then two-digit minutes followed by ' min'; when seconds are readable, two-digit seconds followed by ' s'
5 h 27 min
